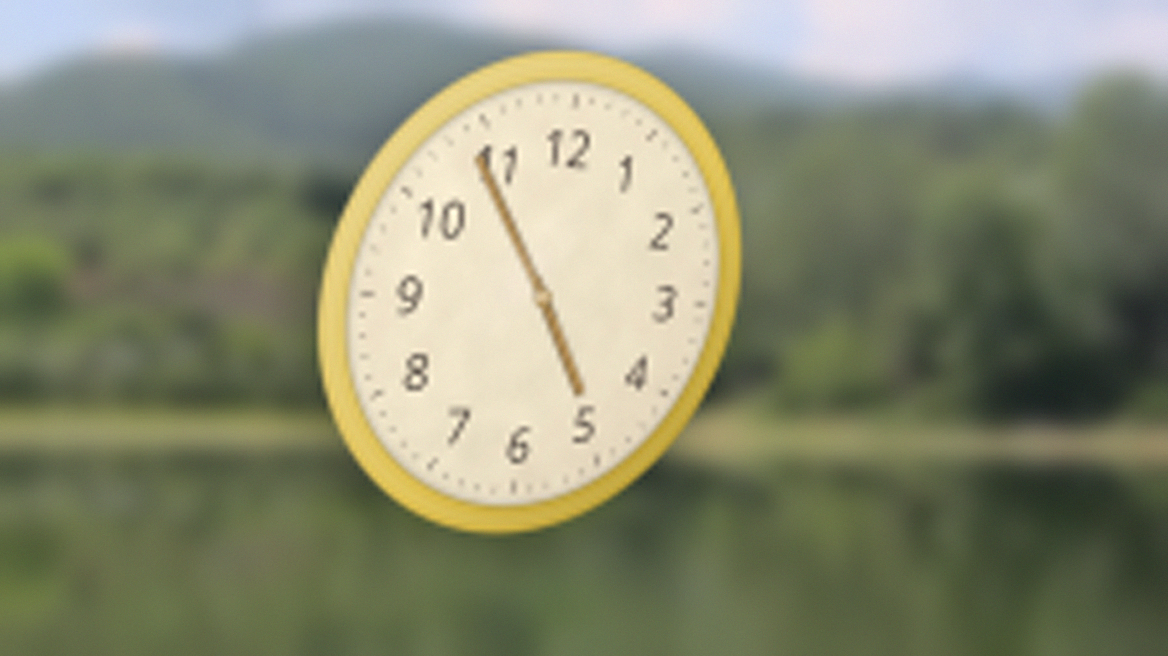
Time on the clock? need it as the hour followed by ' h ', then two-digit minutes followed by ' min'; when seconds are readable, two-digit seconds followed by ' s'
4 h 54 min
